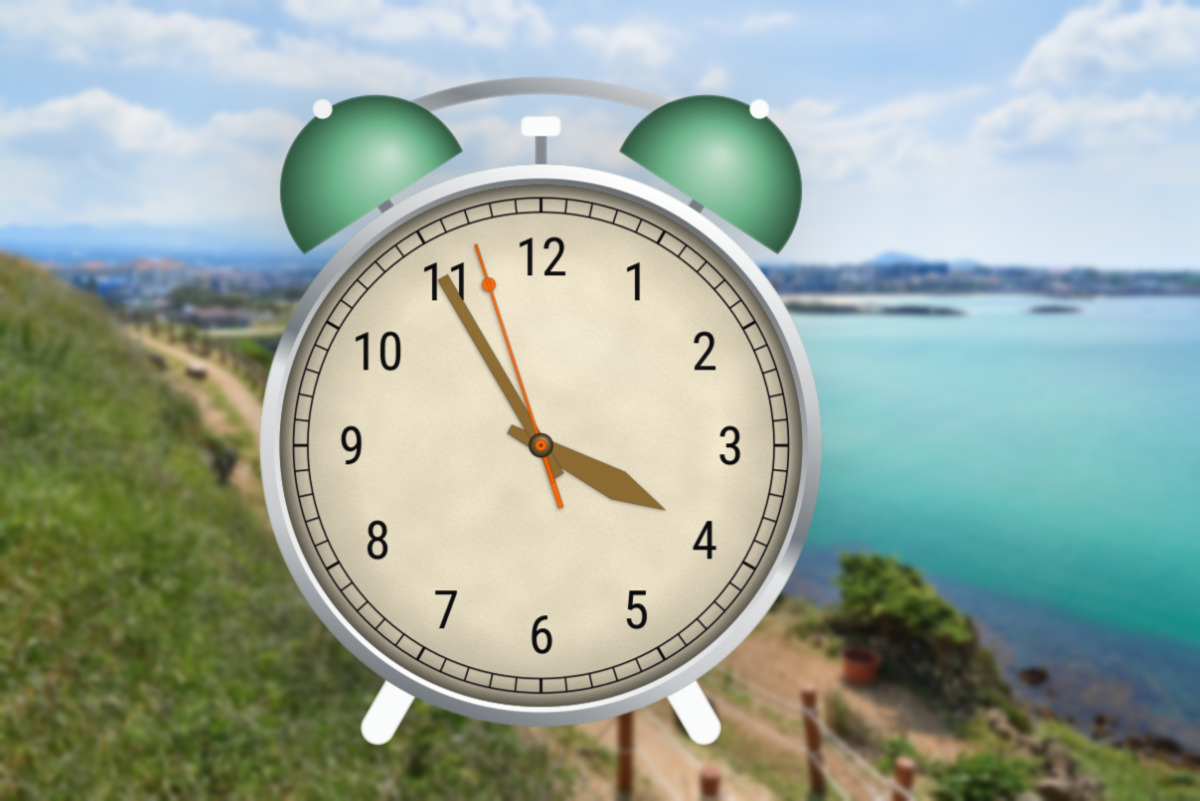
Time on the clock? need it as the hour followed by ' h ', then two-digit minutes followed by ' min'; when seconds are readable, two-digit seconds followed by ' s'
3 h 54 min 57 s
